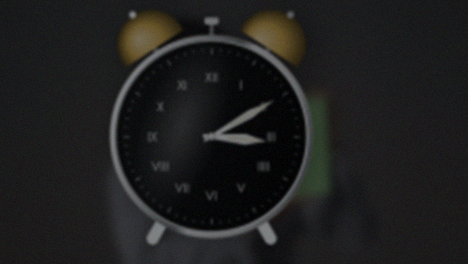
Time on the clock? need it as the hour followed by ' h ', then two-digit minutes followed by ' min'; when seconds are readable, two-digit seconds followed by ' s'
3 h 10 min
